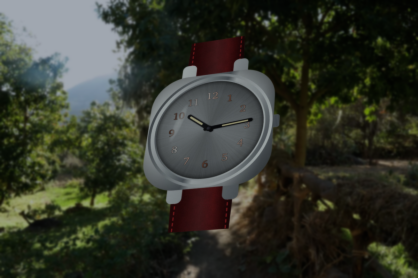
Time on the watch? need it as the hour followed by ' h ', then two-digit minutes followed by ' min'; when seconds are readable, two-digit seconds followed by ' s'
10 h 14 min
